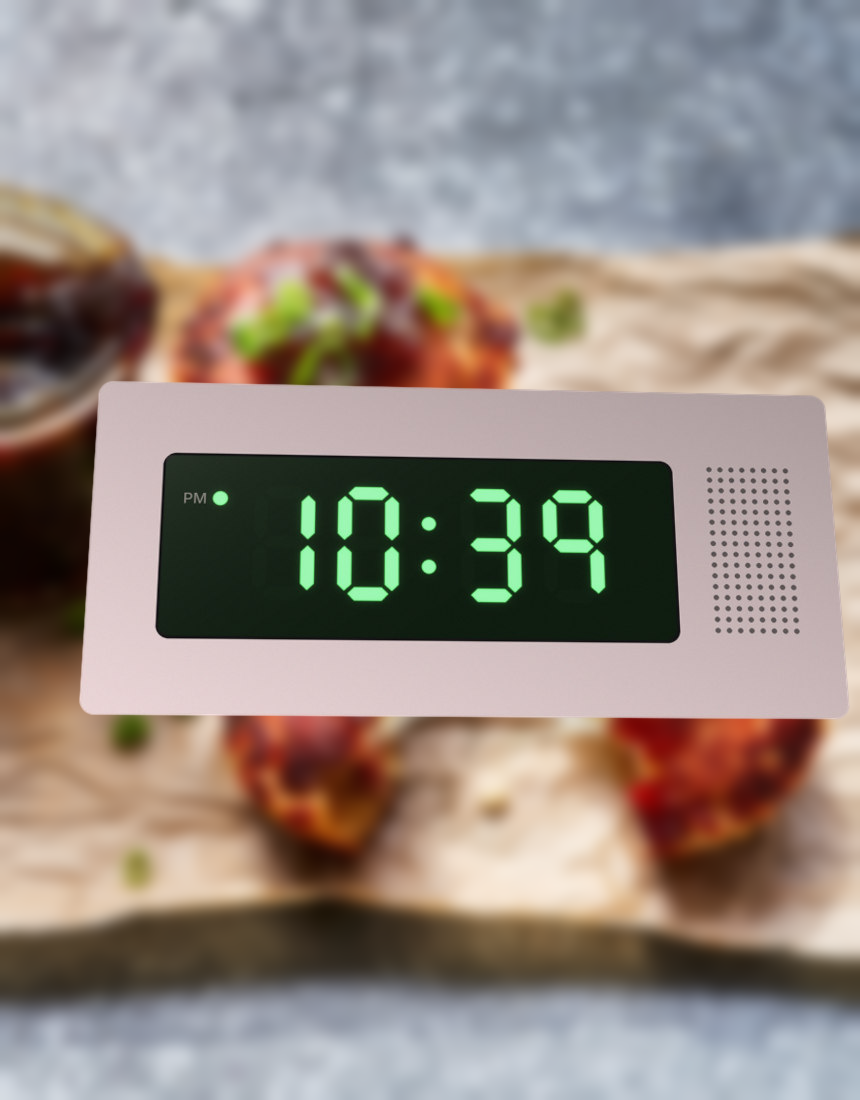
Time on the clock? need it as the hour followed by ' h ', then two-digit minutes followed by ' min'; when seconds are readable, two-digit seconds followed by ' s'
10 h 39 min
